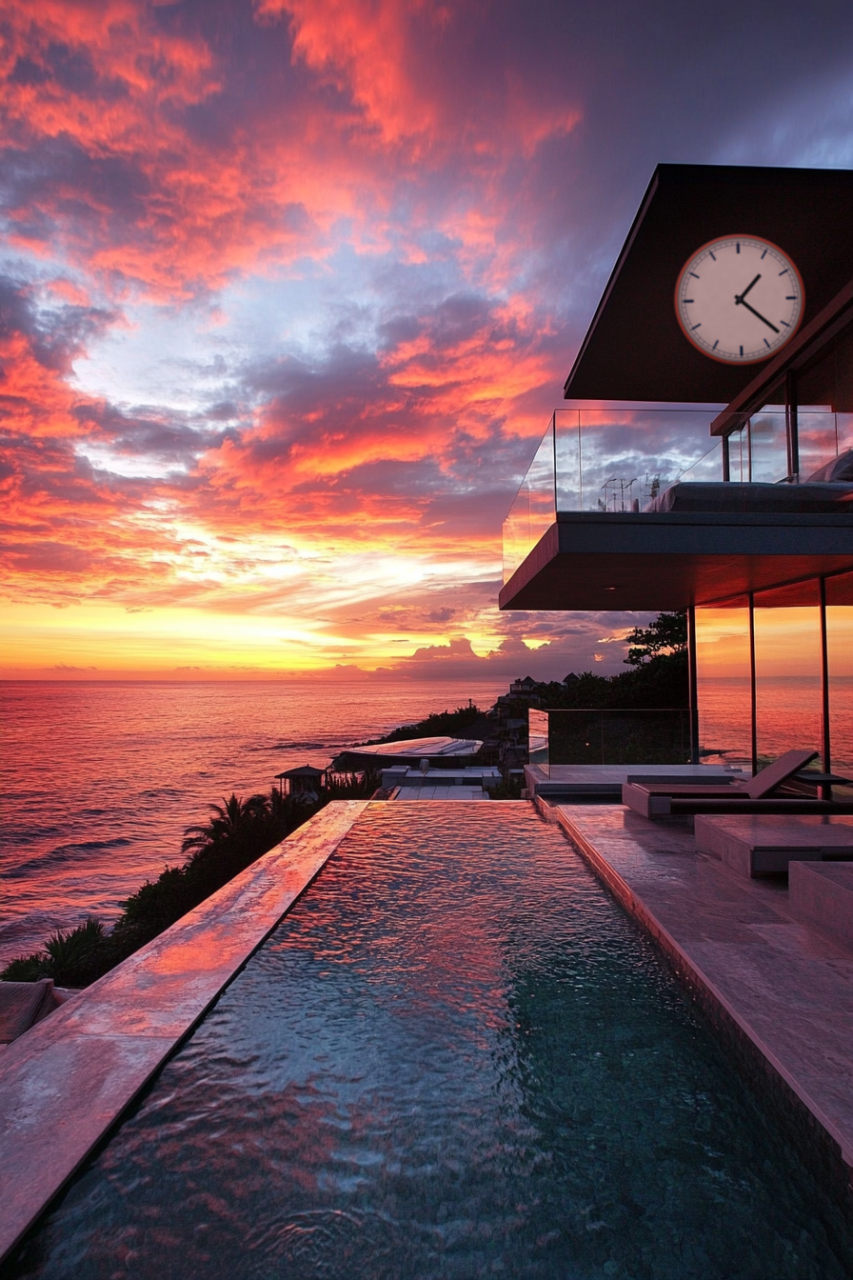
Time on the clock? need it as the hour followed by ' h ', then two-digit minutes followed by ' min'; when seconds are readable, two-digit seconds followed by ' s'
1 h 22 min
